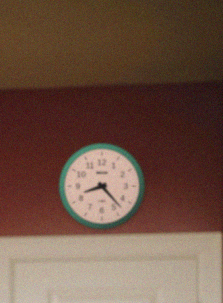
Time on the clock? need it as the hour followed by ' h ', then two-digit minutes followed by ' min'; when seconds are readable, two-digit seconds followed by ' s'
8 h 23 min
